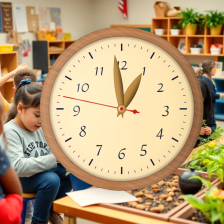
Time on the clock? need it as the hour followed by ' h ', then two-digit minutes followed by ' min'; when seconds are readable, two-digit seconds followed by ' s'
12 h 58 min 47 s
